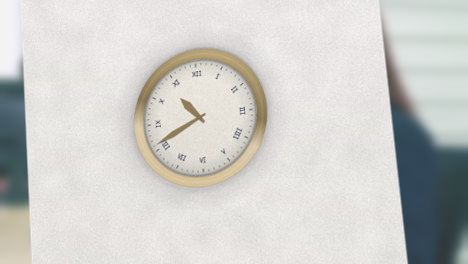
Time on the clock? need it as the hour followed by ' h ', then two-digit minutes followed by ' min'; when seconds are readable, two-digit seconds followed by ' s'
10 h 41 min
